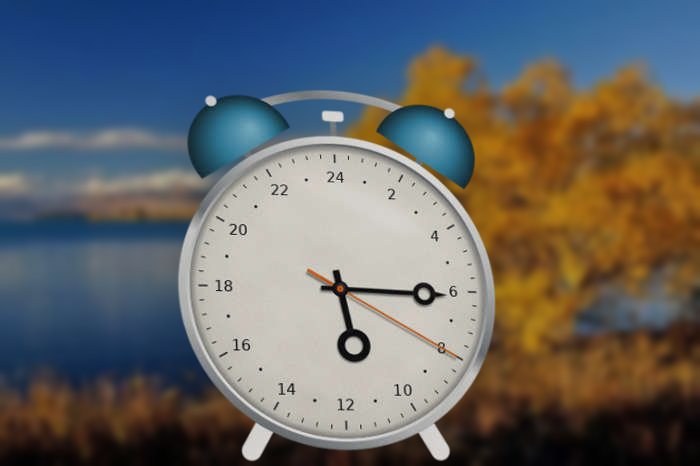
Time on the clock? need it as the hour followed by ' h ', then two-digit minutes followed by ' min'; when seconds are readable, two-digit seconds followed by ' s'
11 h 15 min 20 s
